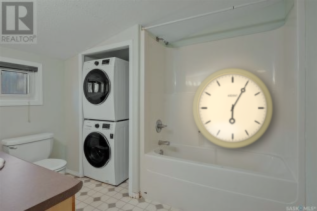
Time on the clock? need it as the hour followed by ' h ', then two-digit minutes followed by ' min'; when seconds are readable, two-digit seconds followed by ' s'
6 h 05 min
